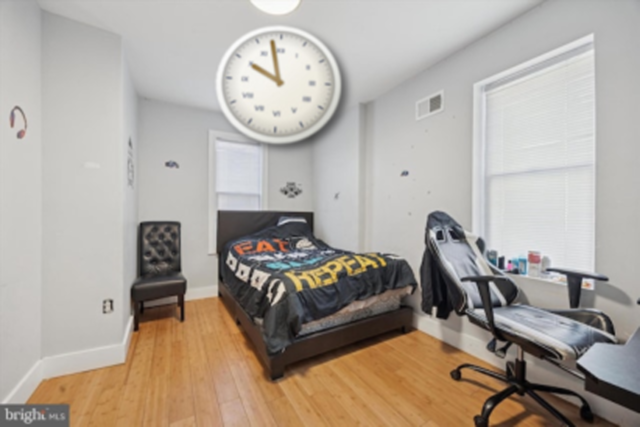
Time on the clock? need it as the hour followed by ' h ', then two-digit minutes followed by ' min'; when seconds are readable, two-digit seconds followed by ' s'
9 h 58 min
